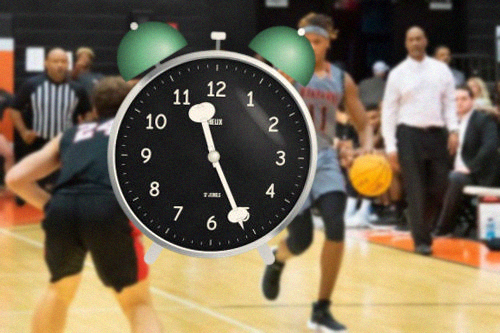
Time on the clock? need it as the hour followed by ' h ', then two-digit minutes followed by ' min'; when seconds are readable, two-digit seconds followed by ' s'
11 h 26 min
